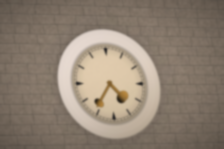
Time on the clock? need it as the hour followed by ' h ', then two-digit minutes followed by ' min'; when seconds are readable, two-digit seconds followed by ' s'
4 h 36 min
